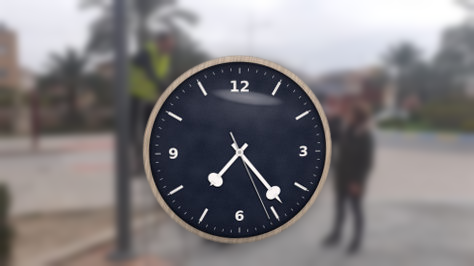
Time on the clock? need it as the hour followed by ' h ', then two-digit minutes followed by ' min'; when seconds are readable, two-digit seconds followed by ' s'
7 h 23 min 26 s
